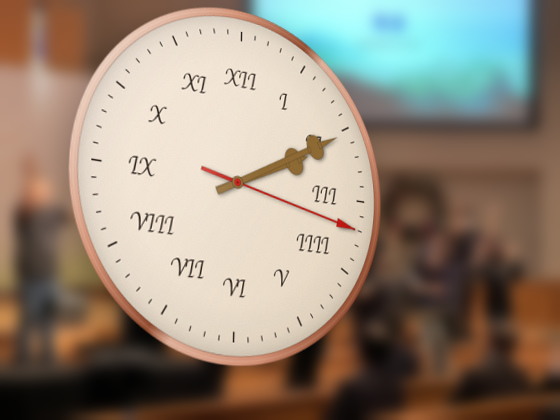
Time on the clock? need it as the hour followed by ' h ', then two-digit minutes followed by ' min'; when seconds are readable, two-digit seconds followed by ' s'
2 h 10 min 17 s
